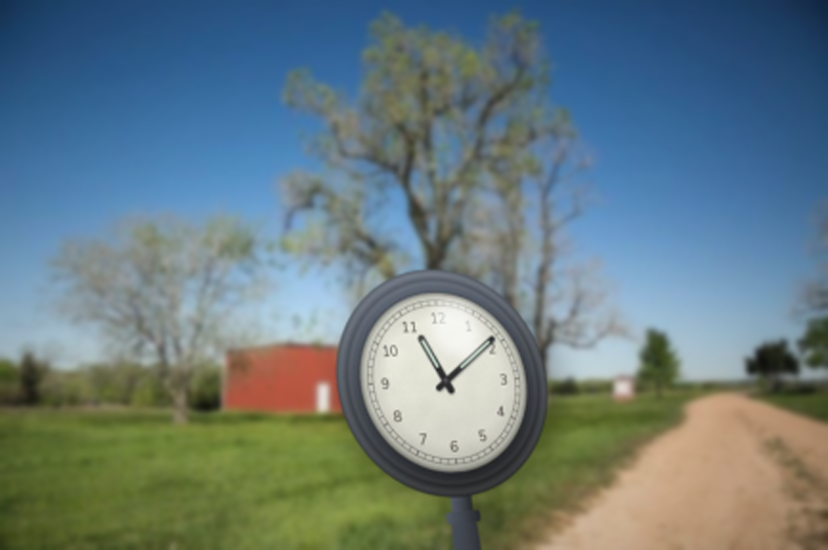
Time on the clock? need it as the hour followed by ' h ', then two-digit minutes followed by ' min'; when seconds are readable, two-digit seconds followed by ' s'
11 h 09 min
